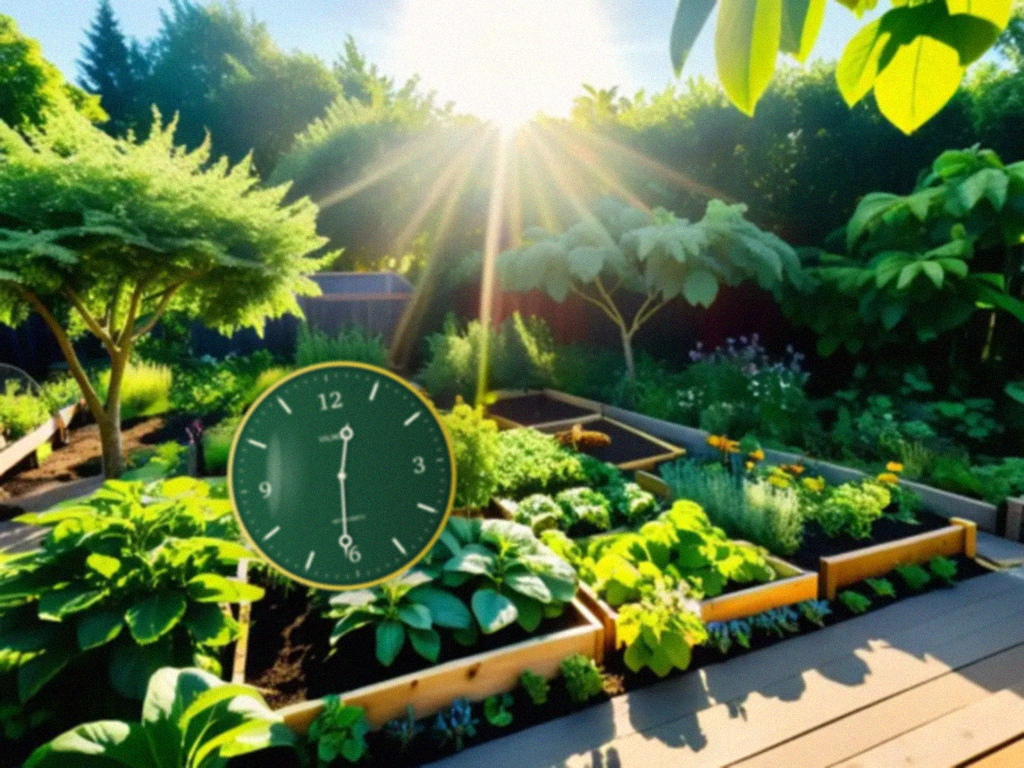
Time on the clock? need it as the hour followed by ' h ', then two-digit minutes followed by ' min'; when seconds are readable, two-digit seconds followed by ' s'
12 h 31 min
